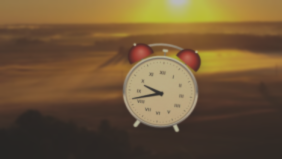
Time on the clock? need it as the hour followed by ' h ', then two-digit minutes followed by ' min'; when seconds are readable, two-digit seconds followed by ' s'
9 h 42 min
